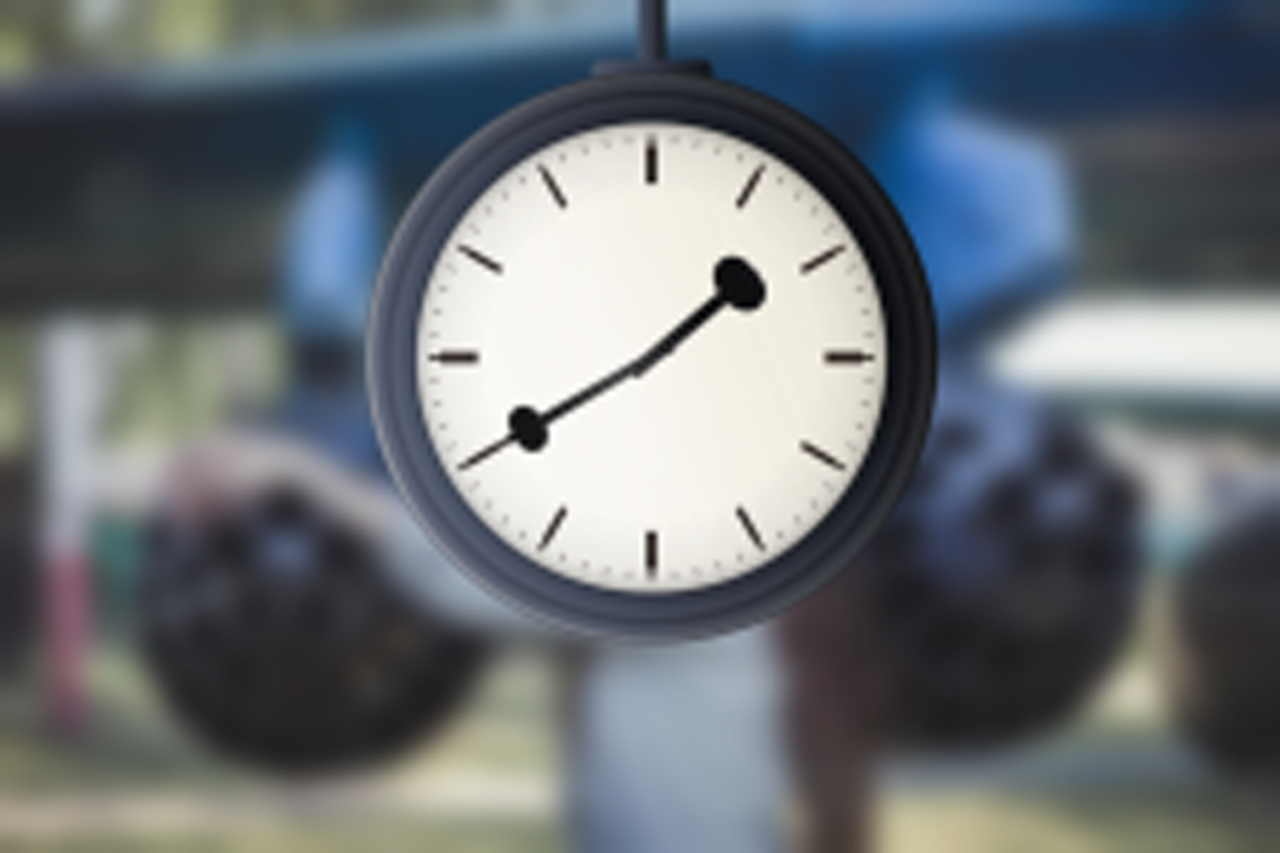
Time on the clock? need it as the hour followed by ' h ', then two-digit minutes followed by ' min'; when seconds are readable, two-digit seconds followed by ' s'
1 h 40 min
